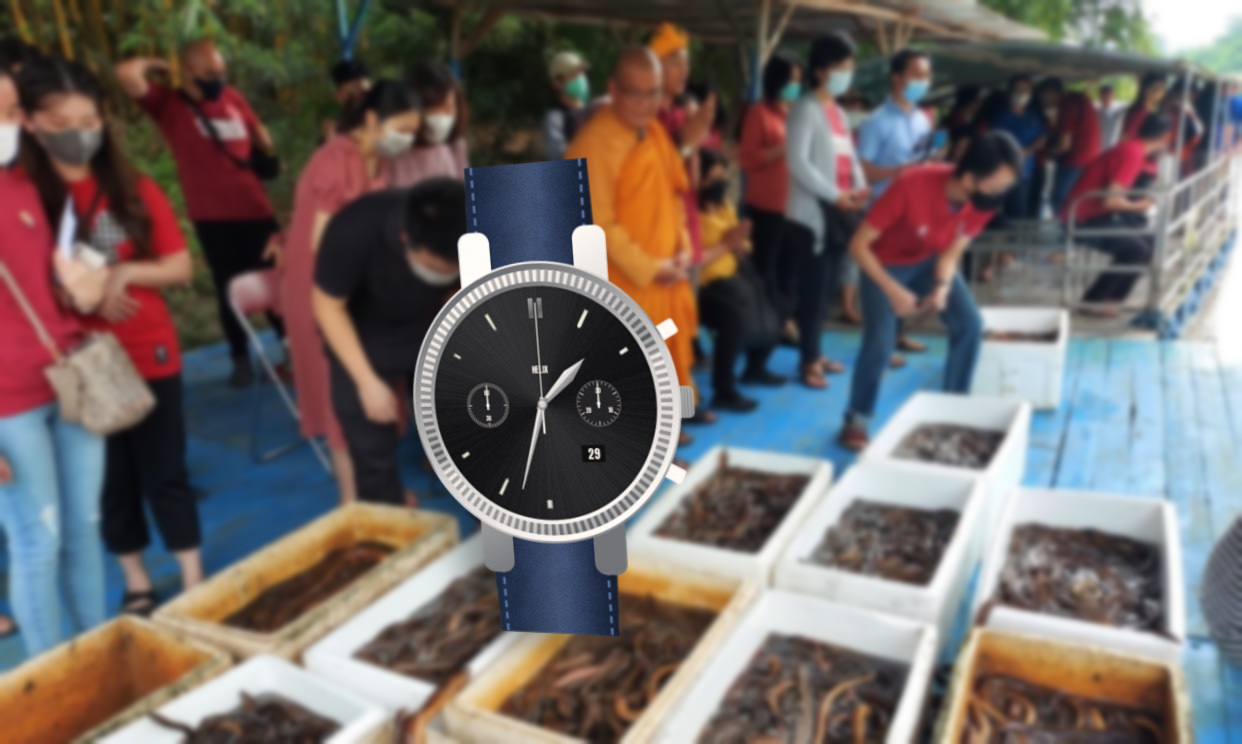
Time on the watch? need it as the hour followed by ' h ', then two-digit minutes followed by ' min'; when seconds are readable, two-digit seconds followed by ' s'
1 h 33 min
